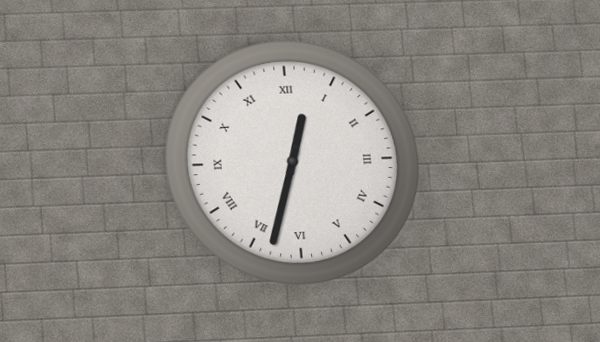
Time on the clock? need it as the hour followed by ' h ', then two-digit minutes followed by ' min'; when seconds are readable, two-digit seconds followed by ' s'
12 h 33 min
